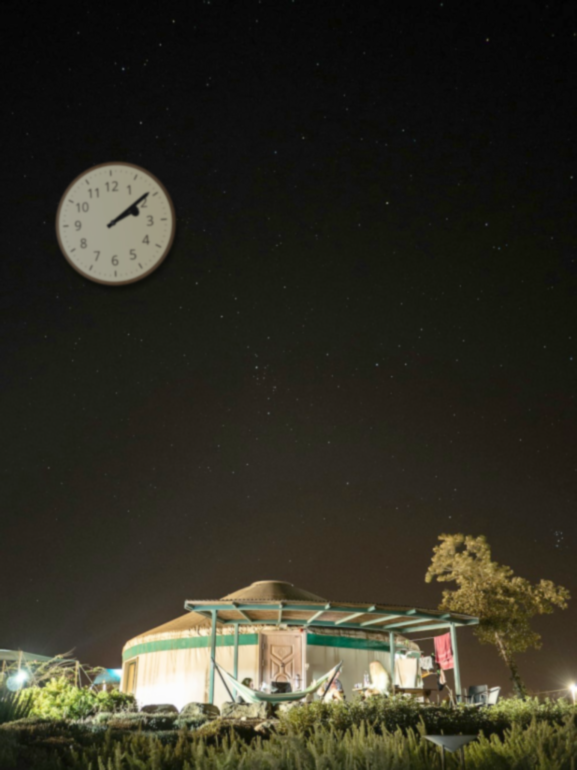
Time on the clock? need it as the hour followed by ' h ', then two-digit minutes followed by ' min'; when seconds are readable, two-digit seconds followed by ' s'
2 h 09 min
